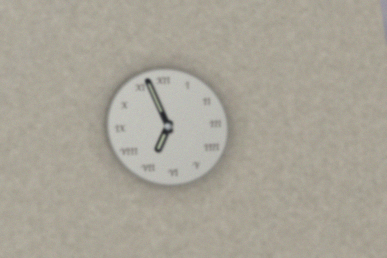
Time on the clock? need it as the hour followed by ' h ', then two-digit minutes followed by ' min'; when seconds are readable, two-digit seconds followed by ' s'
6 h 57 min
